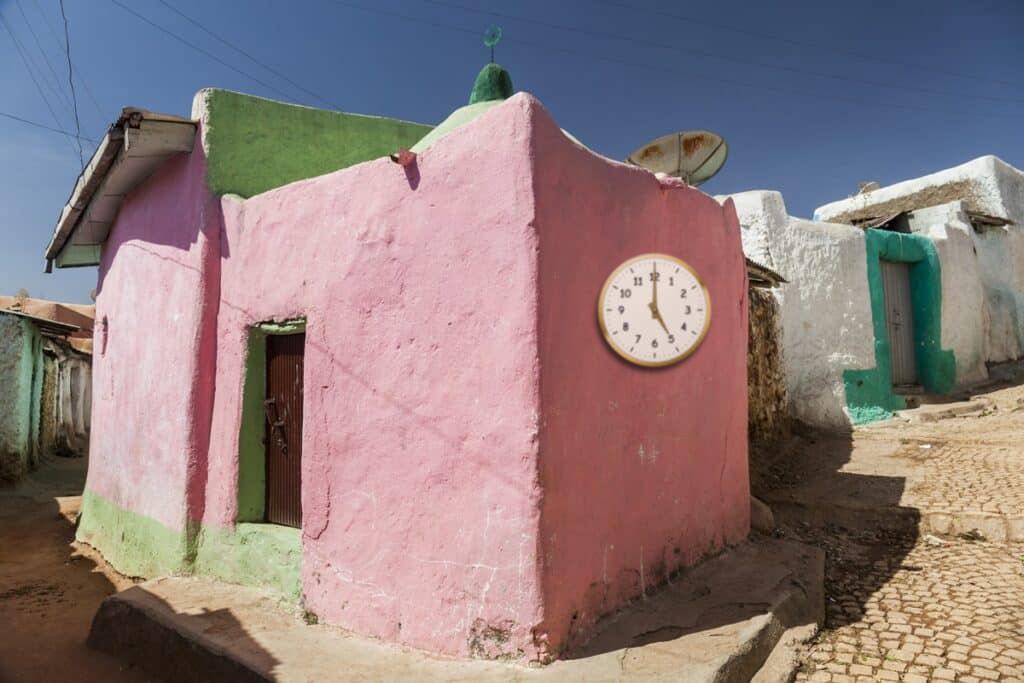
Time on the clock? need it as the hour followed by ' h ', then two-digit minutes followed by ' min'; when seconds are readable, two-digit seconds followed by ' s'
5 h 00 min
